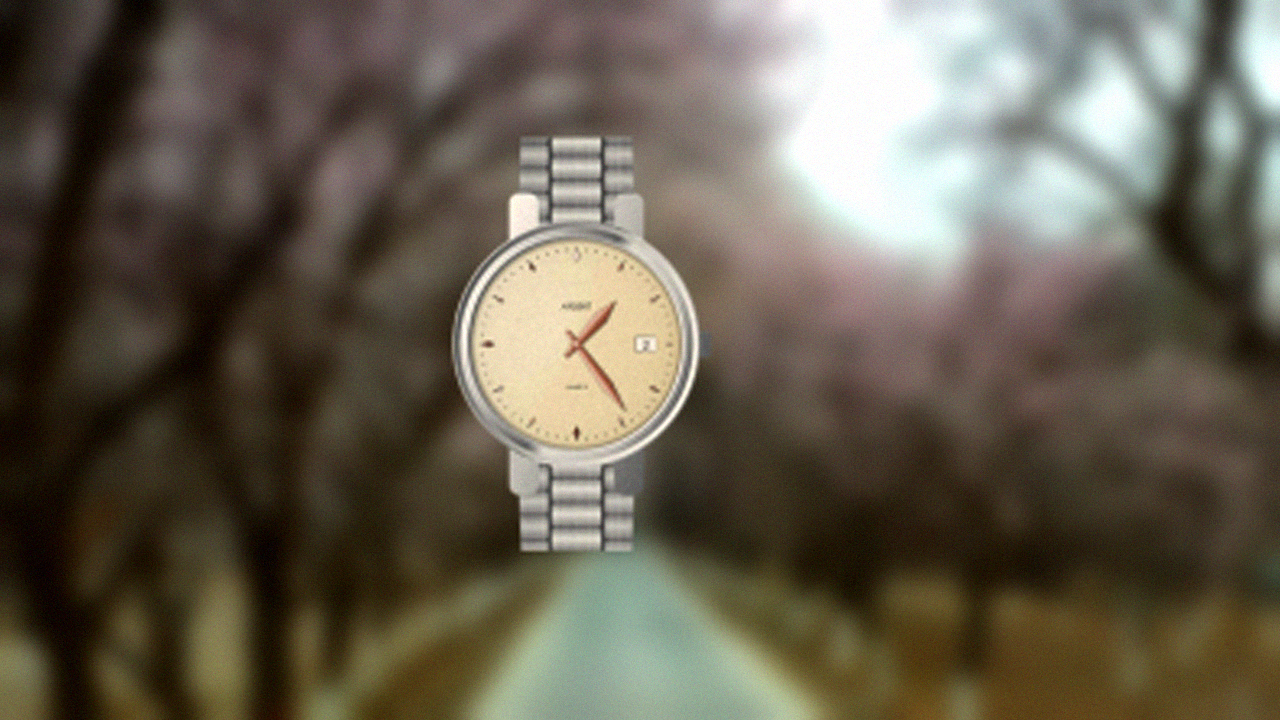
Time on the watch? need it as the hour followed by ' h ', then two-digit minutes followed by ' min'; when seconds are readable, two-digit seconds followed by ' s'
1 h 24 min
